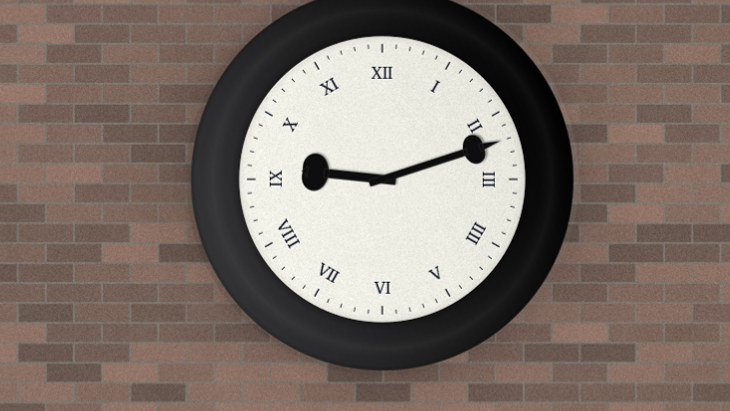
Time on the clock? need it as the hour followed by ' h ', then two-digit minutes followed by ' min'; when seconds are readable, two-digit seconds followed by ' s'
9 h 12 min
